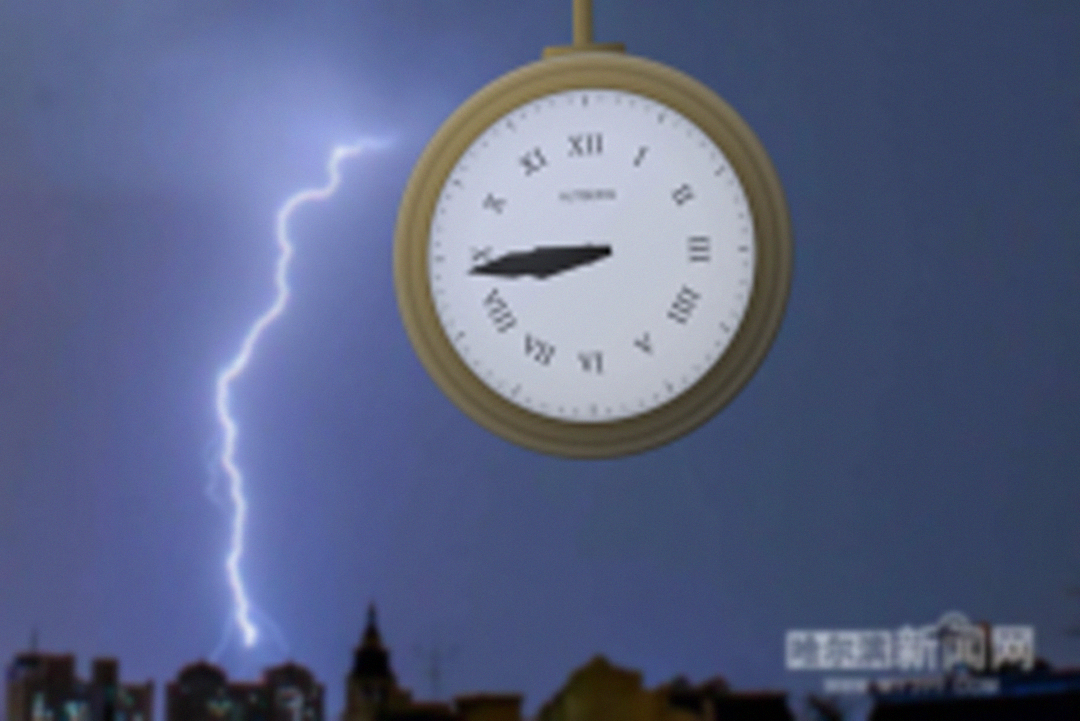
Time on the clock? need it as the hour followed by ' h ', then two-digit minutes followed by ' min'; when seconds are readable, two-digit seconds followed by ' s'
8 h 44 min
